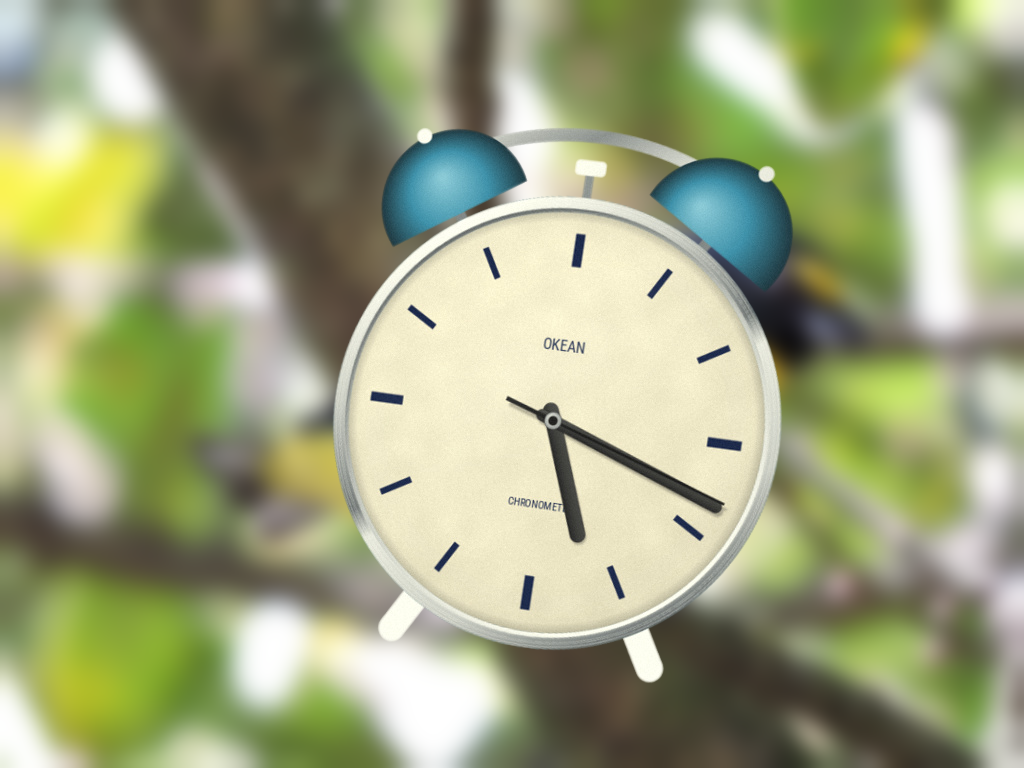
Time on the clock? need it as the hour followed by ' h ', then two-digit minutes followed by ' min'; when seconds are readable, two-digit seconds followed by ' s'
5 h 18 min 18 s
